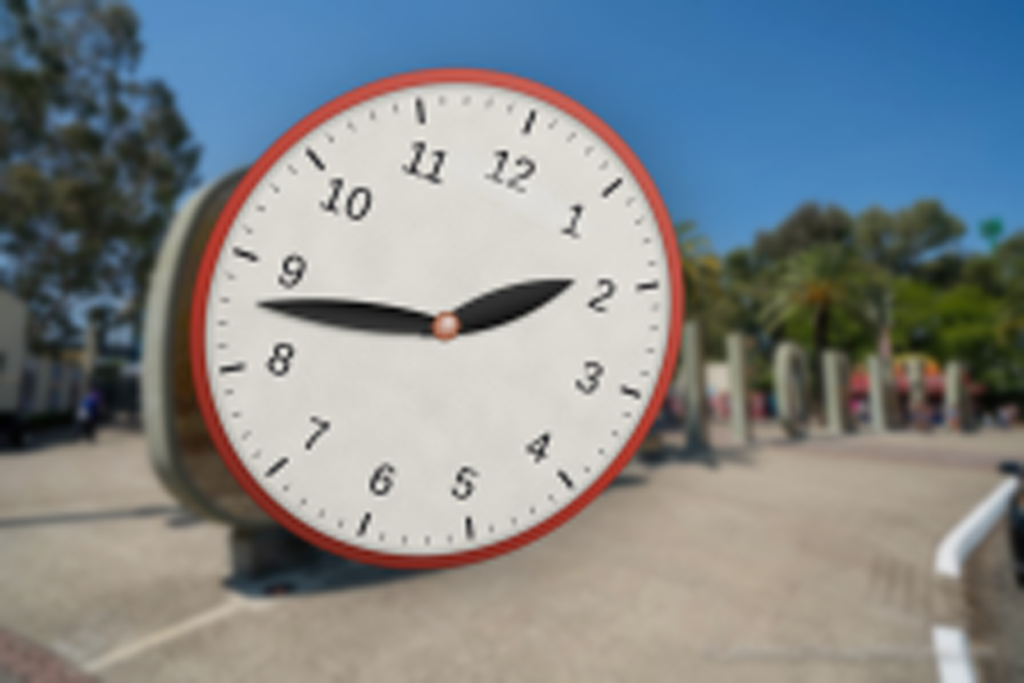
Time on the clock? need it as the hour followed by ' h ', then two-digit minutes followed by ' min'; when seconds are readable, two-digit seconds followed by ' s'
1 h 43 min
